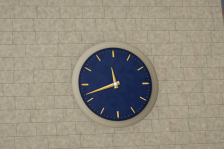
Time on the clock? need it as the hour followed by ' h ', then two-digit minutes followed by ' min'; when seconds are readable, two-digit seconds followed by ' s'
11 h 42 min
